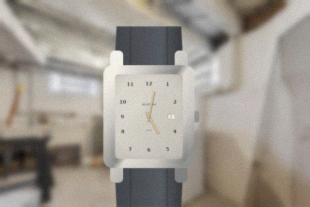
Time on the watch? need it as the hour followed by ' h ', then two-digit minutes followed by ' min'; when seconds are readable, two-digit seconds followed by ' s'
5 h 02 min
